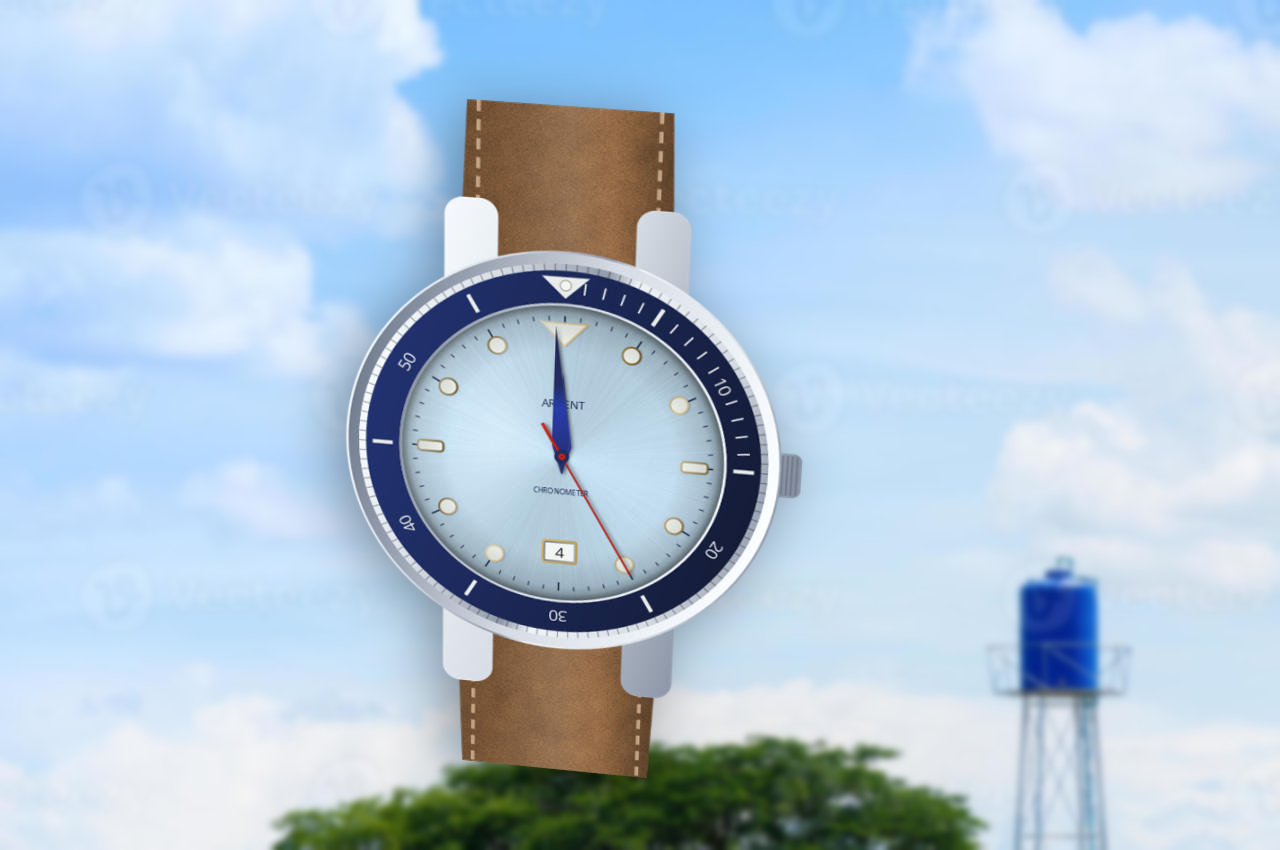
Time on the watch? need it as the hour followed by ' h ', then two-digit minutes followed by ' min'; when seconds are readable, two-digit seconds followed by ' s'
11 h 59 min 25 s
